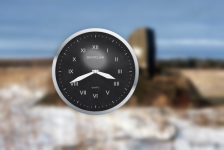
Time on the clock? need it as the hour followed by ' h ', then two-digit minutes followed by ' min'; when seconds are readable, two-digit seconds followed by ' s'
3 h 41 min
